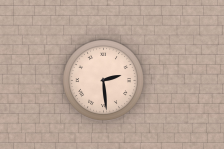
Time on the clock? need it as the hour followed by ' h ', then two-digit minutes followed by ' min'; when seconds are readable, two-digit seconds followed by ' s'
2 h 29 min
